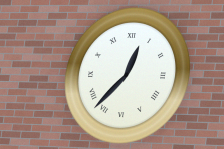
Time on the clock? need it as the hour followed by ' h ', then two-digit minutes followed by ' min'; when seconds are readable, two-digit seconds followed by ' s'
12 h 37 min
